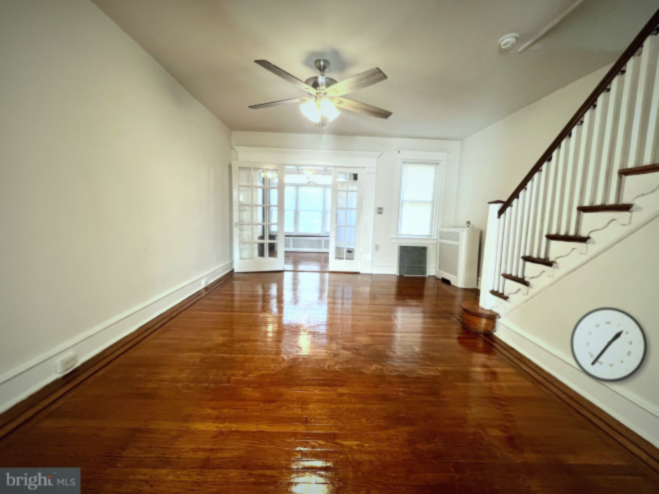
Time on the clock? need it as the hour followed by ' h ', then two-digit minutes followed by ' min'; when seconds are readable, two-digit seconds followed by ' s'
1 h 37 min
